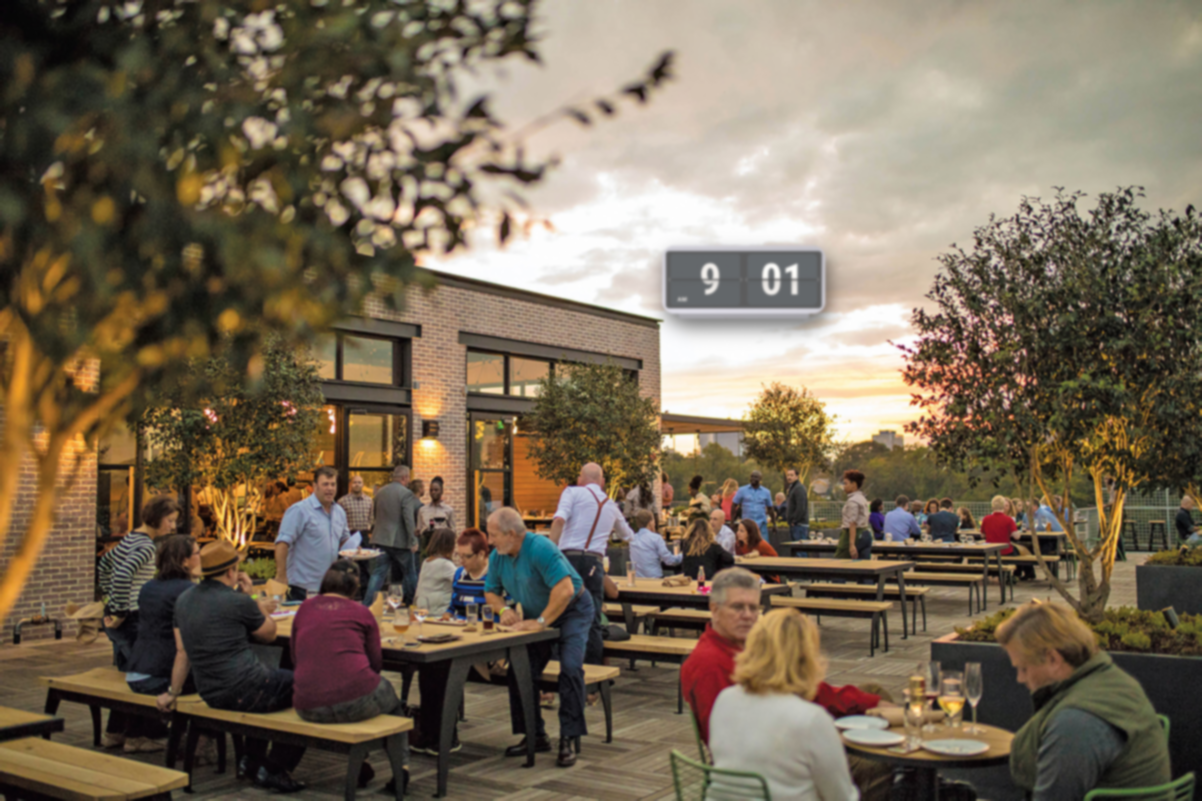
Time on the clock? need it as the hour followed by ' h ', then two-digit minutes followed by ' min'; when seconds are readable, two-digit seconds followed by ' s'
9 h 01 min
